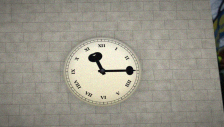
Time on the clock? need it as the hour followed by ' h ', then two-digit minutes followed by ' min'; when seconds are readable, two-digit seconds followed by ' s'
11 h 15 min
